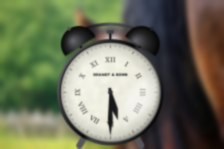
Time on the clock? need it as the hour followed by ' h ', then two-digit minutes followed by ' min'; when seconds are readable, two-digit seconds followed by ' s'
5 h 30 min
